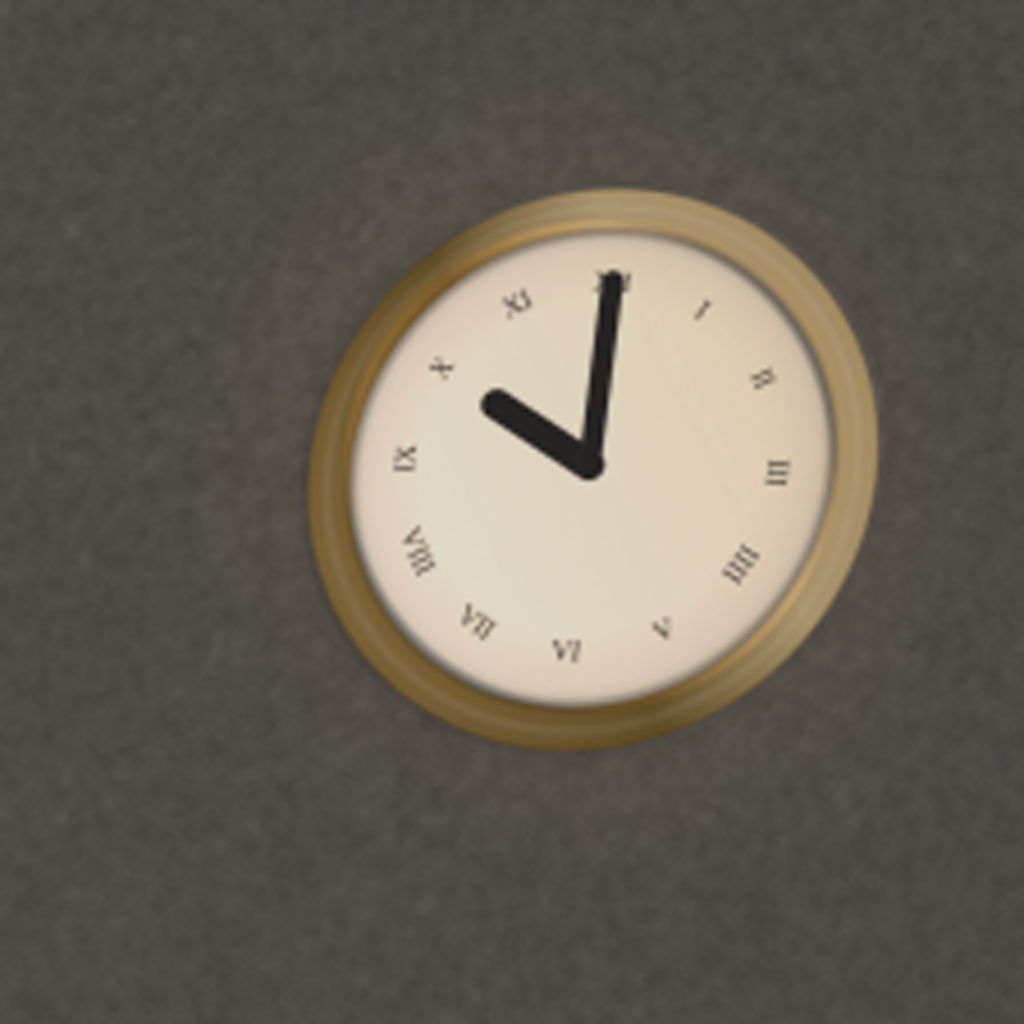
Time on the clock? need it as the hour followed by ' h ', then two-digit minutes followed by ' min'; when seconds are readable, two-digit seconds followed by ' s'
10 h 00 min
